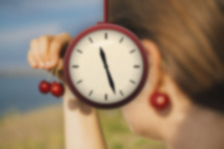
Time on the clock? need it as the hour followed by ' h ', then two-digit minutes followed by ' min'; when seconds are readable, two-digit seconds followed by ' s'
11 h 27 min
